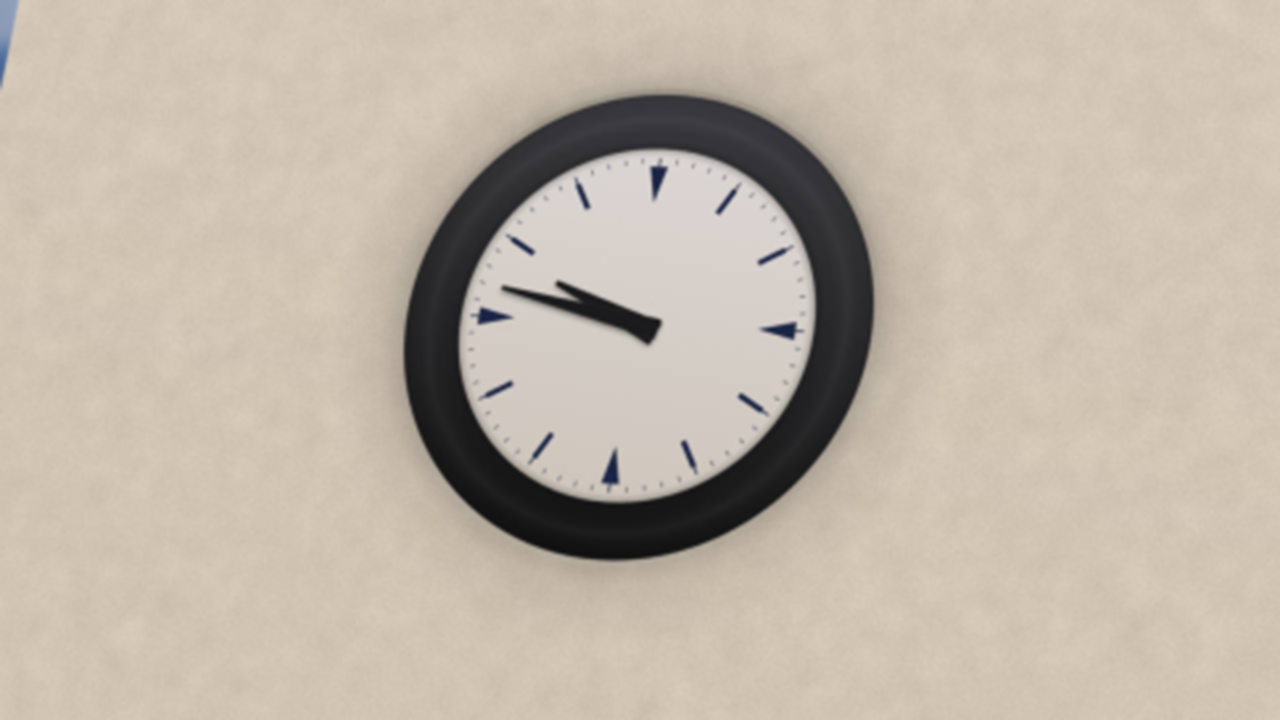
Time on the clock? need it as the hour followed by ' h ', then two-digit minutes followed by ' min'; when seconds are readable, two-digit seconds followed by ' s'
9 h 47 min
